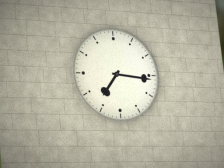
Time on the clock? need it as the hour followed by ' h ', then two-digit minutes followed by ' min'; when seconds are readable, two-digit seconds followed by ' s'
7 h 16 min
